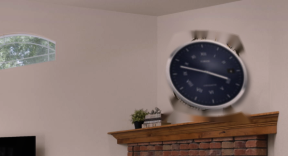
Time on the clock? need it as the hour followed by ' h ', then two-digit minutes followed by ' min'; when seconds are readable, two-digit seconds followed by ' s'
3 h 48 min
